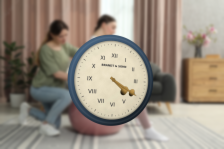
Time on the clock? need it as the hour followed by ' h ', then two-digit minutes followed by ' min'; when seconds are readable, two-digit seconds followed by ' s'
4 h 20 min
